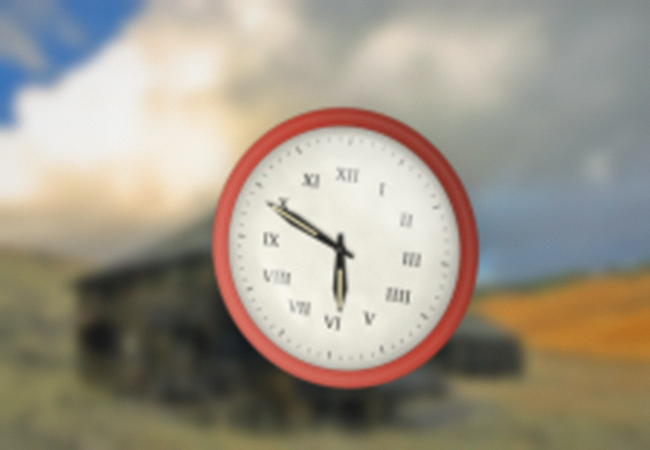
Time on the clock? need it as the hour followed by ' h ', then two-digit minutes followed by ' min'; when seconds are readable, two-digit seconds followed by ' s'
5 h 49 min
